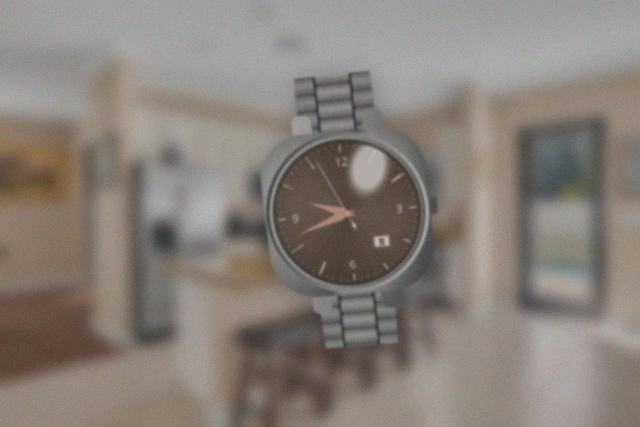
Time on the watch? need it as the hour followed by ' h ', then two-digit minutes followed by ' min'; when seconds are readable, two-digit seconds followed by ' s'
9 h 41 min 56 s
